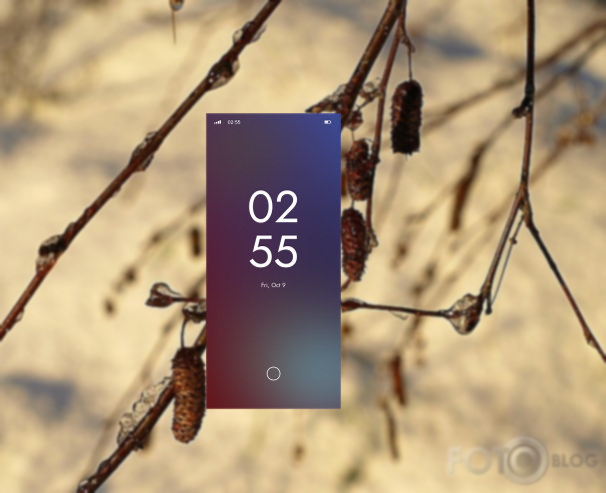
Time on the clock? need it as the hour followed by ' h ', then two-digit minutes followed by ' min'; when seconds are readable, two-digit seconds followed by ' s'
2 h 55 min
